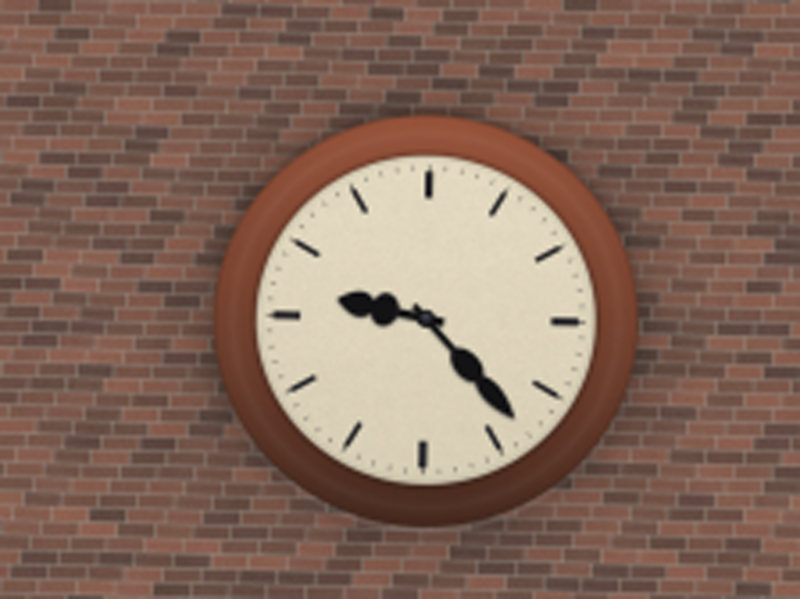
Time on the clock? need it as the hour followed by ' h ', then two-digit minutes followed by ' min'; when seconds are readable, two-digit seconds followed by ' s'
9 h 23 min
